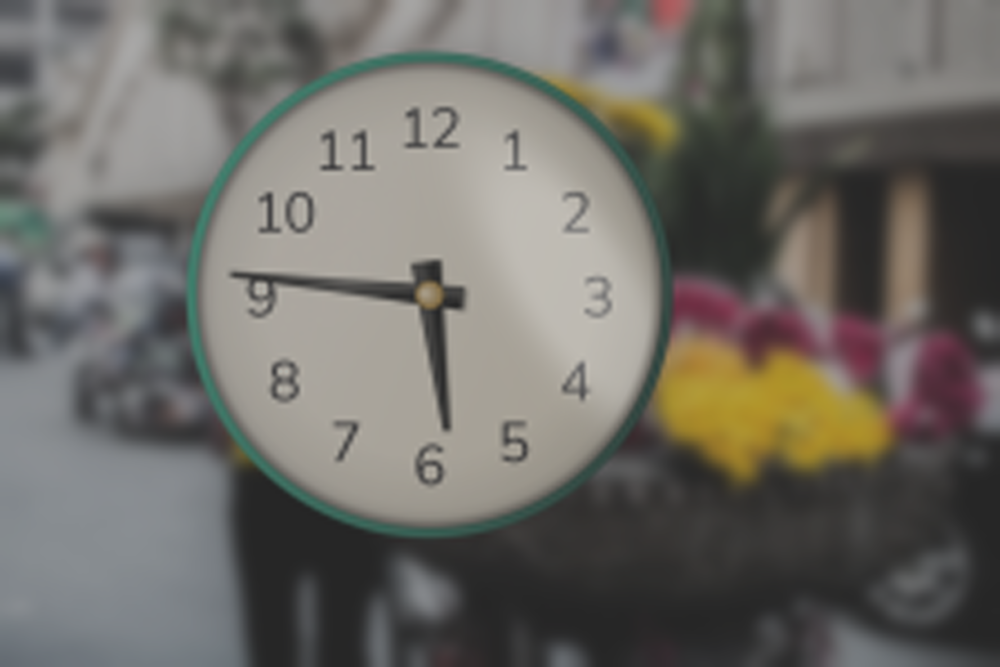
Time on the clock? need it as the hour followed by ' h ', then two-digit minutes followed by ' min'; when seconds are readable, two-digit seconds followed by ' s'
5 h 46 min
